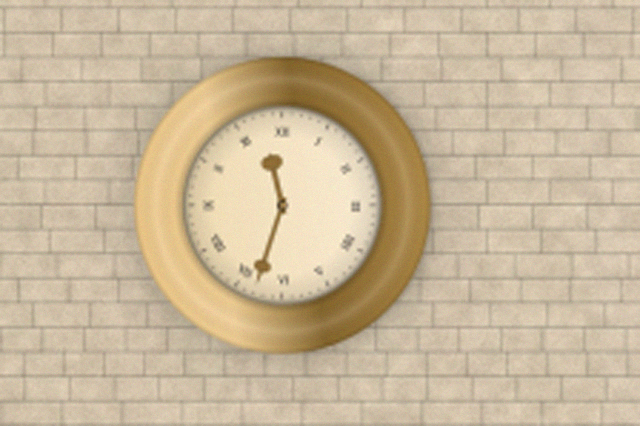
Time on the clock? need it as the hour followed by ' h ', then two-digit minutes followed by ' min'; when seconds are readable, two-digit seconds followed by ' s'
11 h 33 min
